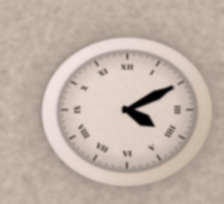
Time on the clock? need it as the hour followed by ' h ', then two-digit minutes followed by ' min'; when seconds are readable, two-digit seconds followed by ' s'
4 h 10 min
